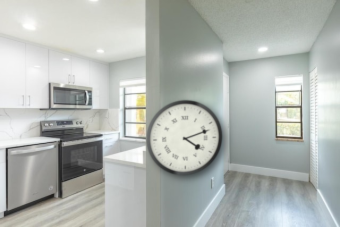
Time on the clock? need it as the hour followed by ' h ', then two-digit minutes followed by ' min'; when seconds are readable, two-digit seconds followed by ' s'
4 h 12 min
